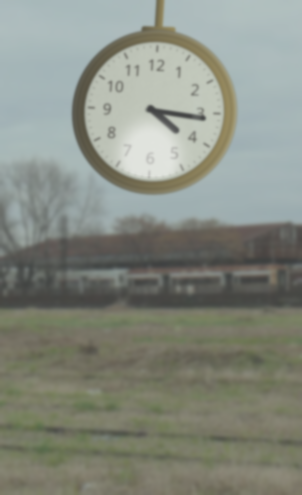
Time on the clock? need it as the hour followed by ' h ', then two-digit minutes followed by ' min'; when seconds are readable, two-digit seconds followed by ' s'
4 h 16 min
